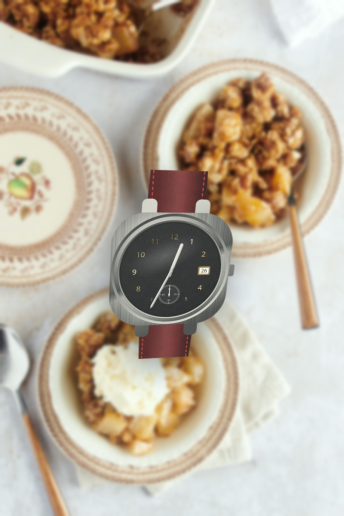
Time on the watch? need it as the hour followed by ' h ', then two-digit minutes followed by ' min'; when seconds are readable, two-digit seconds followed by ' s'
12 h 34 min
